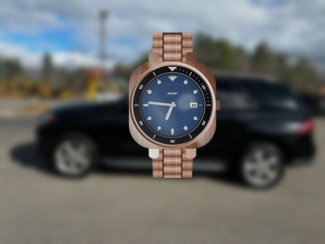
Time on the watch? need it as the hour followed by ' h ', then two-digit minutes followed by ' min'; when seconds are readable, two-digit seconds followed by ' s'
6 h 46 min
